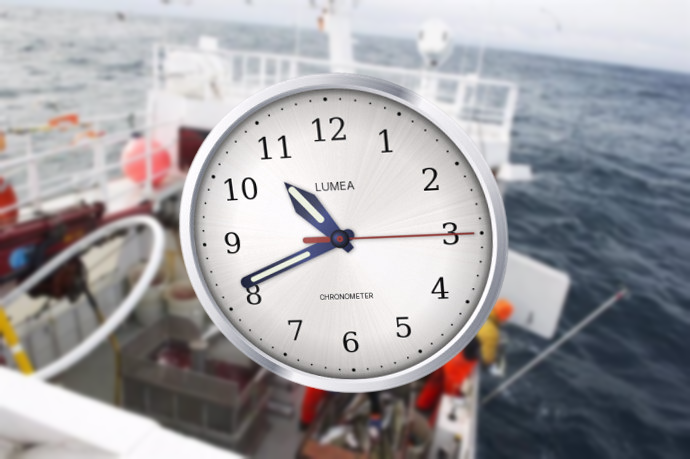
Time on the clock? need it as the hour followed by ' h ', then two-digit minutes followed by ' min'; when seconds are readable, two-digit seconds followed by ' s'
10 h 41 min 15 s
